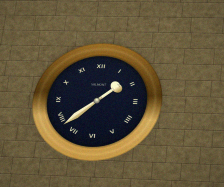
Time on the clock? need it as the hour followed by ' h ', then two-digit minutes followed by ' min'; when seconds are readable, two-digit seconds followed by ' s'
1 h 38 min
